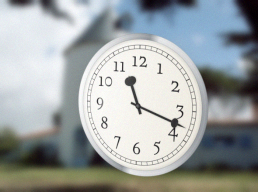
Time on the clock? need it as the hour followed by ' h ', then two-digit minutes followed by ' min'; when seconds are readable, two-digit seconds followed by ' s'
11 h 18 min
